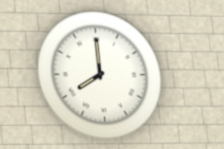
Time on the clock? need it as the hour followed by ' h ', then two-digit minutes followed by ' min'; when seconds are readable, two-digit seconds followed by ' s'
8 h 00 min
